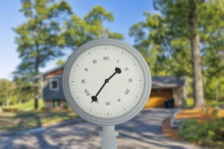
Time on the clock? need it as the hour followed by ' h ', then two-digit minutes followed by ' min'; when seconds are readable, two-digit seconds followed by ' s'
1 h 36 min
